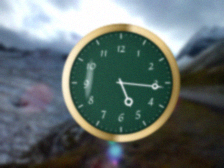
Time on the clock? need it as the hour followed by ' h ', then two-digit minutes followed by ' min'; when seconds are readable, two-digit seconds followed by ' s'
5 h 16 min
